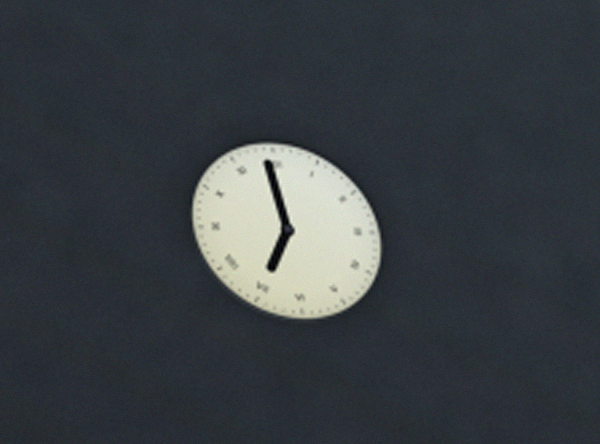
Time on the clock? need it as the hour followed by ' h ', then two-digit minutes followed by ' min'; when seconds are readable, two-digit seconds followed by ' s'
6 h 59 min
